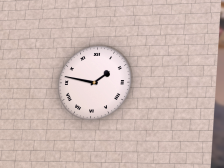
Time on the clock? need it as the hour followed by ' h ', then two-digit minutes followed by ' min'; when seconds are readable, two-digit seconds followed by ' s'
1 h 47 min
